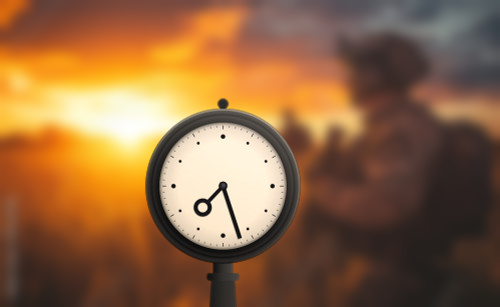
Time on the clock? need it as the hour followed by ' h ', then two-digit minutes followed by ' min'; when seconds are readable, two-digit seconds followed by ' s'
7 h 27 min
